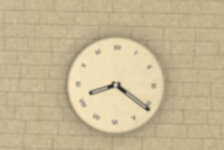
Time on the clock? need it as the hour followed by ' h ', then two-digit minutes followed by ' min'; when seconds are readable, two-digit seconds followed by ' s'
8 h 21 min
